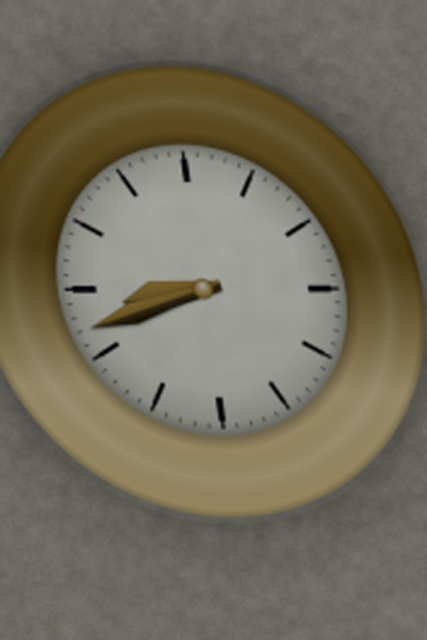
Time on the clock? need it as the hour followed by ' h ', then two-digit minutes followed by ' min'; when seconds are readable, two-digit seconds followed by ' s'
8 h 42 min
